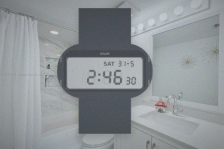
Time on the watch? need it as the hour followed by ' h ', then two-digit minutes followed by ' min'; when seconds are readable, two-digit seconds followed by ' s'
2 h 46 min 30 s
